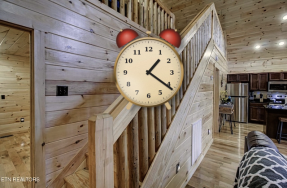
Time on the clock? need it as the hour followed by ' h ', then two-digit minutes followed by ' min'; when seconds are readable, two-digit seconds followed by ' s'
1 h 21 min
